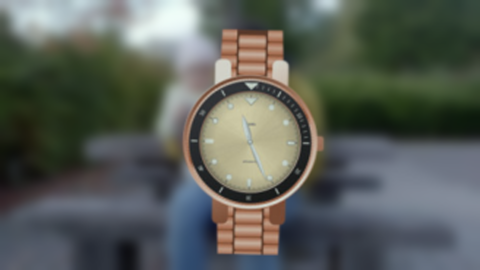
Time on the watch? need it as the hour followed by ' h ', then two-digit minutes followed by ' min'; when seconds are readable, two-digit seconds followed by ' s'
11 h 26 min
